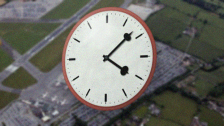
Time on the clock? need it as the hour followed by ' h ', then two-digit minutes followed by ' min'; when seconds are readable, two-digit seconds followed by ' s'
4 h 08 min
